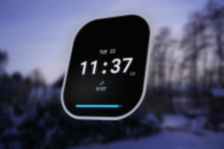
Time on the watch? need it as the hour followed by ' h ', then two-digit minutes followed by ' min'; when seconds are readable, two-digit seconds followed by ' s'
11 h 37 min
